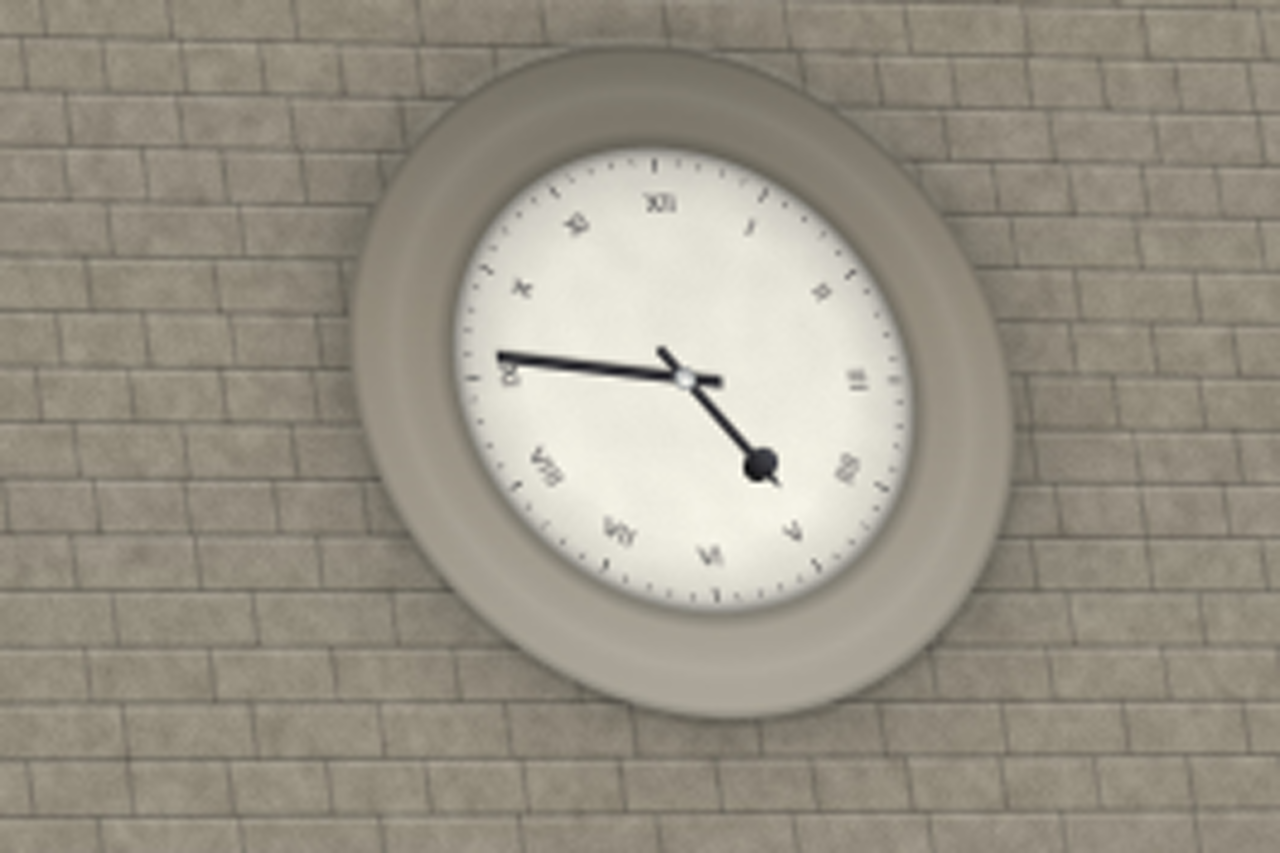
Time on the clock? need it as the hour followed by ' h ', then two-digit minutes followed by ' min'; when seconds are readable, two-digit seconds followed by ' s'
4 h 46 min
